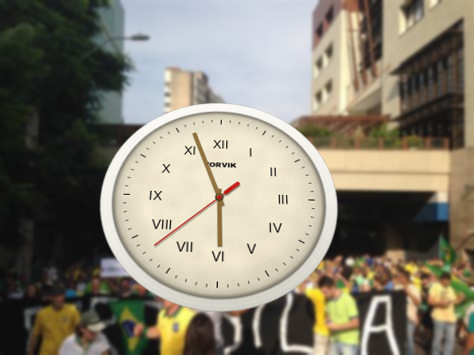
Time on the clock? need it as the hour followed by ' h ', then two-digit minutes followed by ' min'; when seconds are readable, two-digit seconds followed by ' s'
5 h 56 min 38 s
